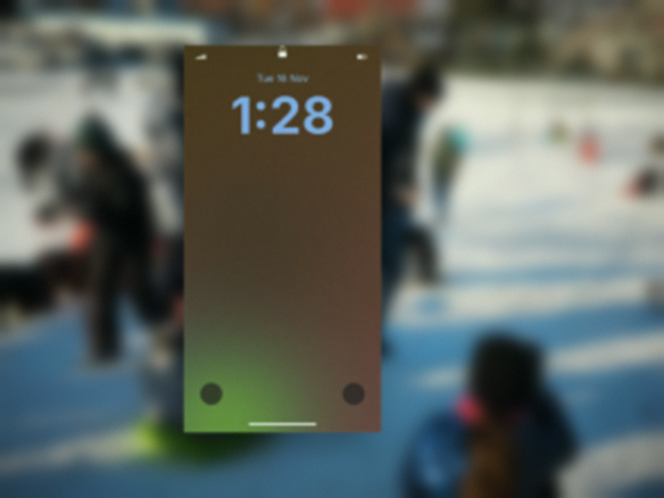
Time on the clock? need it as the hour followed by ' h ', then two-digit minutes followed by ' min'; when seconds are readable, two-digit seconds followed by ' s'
1 h 28 min
